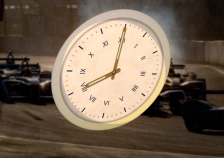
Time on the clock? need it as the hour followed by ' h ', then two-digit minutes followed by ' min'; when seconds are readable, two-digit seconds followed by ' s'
8 h 00 min
